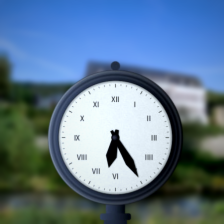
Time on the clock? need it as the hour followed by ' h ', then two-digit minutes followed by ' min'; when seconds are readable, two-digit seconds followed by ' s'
6 h 25 min
